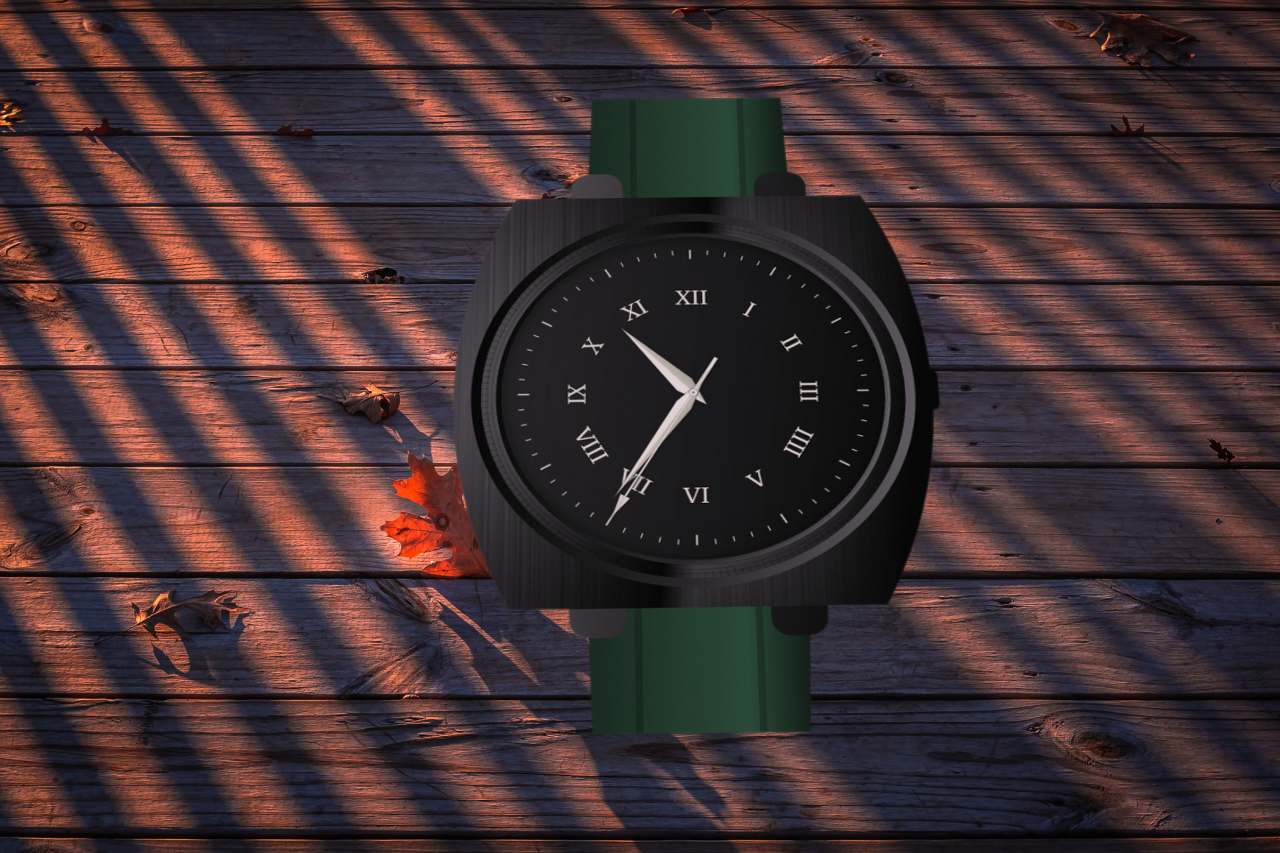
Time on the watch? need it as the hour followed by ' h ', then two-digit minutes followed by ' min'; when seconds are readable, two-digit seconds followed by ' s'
10 h 35 min 35 s
